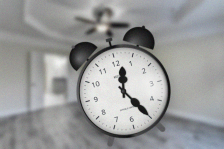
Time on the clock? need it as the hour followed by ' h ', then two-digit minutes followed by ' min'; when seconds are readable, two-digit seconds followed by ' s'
12 h 25 min
